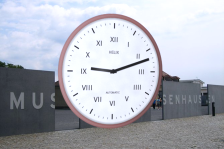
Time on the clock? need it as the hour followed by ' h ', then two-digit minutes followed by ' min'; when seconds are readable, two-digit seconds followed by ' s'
9 h 12 min
